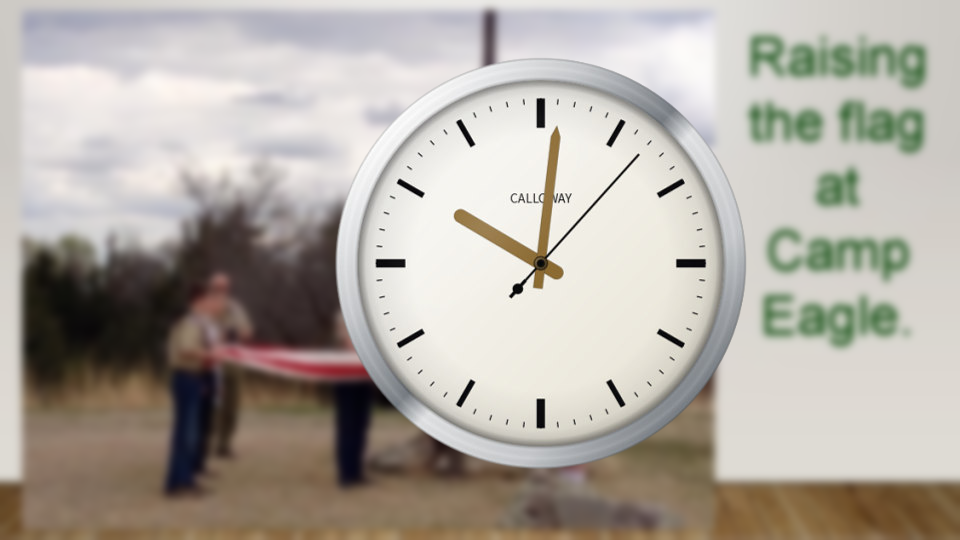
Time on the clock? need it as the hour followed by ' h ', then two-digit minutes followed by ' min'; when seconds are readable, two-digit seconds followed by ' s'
10 h 01 min 07 s
